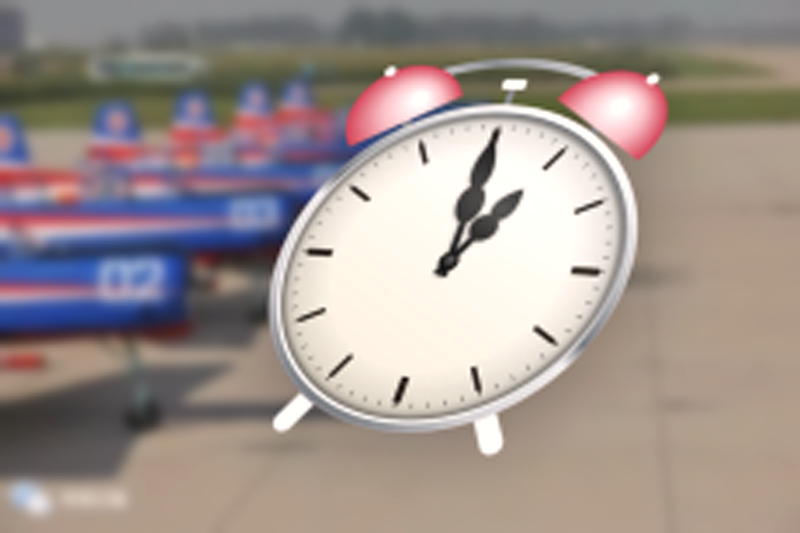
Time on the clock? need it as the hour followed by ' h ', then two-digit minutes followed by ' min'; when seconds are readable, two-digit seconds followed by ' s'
1 h 00 min
